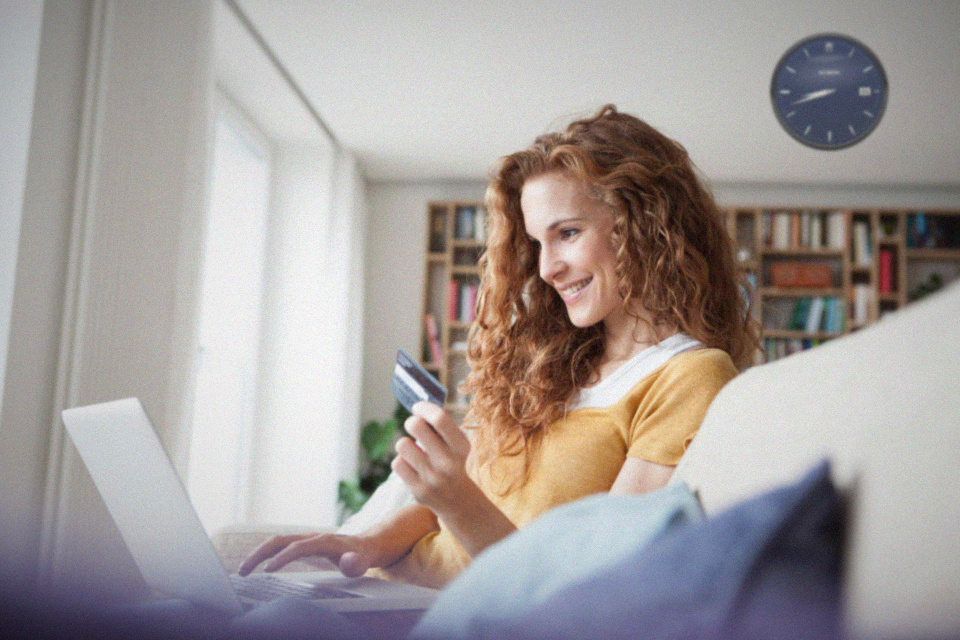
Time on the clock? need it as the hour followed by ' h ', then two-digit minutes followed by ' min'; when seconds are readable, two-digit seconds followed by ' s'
8 h 42 min
